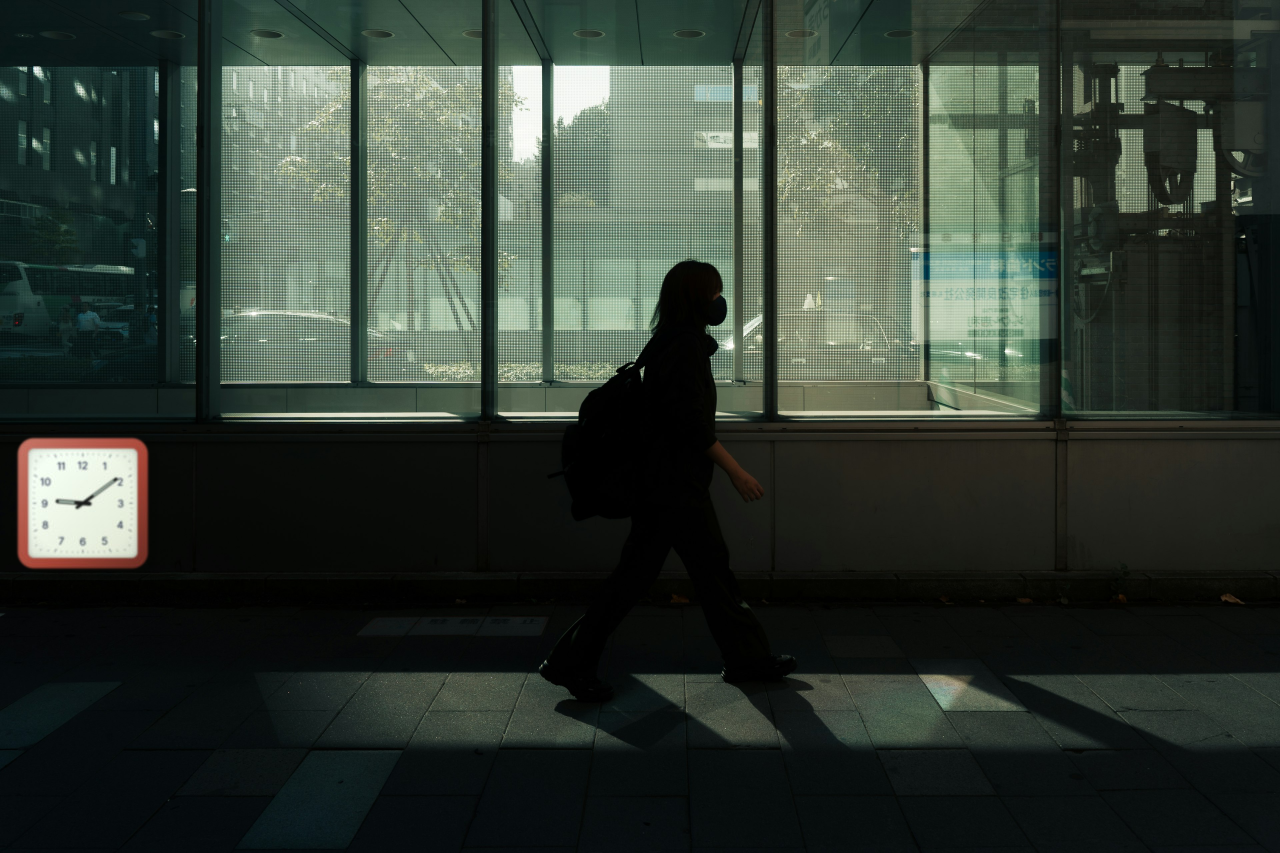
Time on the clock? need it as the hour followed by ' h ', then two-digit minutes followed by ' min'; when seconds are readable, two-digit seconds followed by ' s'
9 h 09 min
